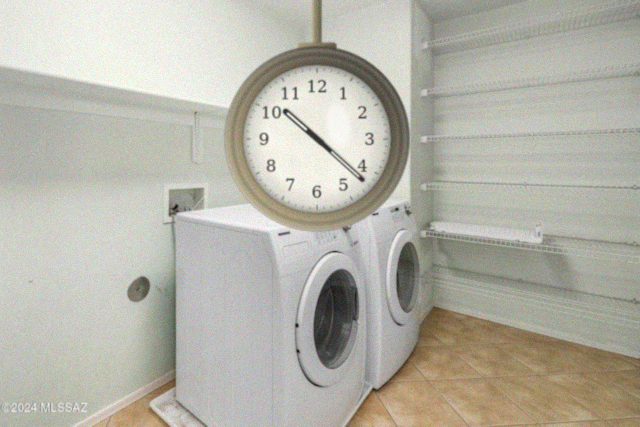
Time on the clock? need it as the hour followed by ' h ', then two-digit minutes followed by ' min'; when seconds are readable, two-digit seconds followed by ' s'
10 h 22 min
